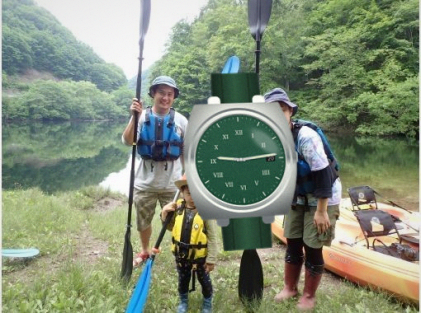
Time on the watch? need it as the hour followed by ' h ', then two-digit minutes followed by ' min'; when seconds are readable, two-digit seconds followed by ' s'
9 h 14 min
